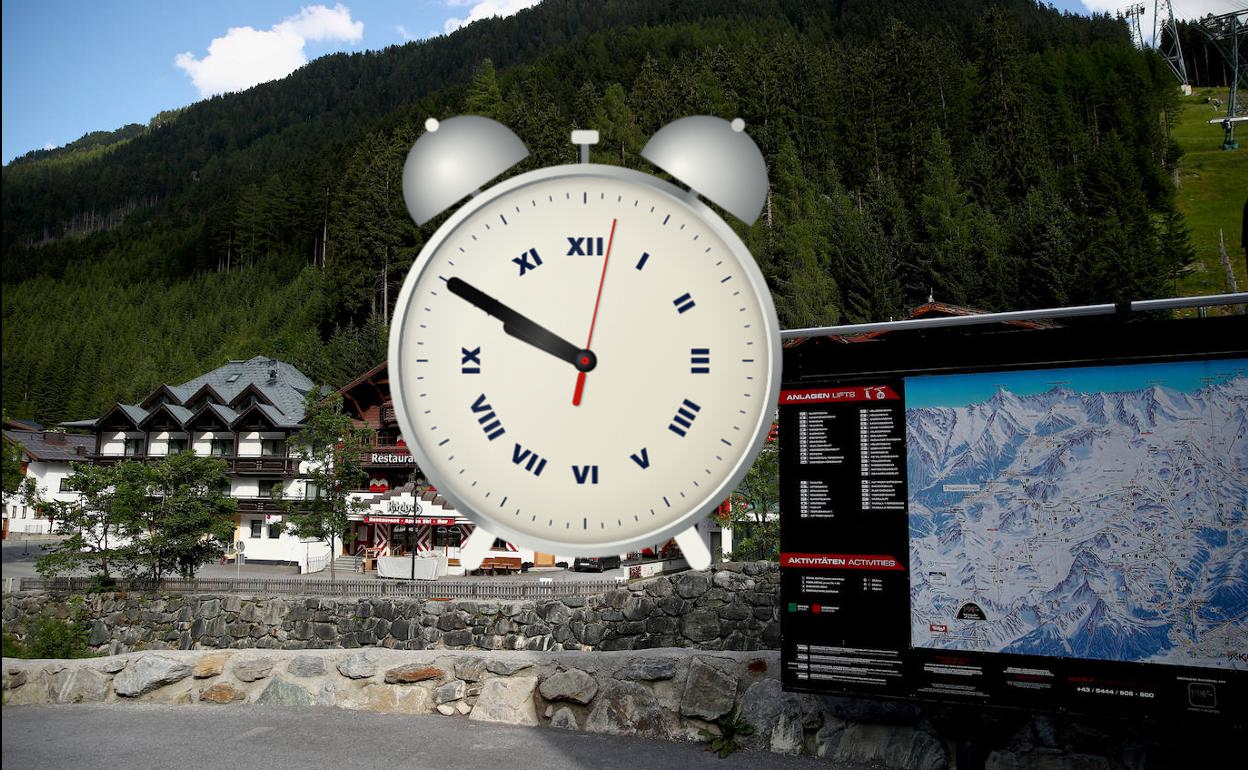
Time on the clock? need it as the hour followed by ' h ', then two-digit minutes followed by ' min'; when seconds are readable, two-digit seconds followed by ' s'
9 h 50 min 02 s
